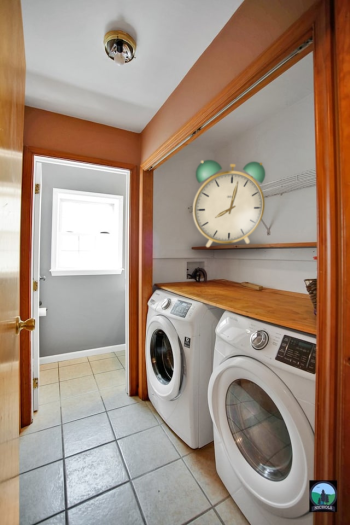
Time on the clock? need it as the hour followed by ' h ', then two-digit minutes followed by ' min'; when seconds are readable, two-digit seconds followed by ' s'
8 h 02 min
